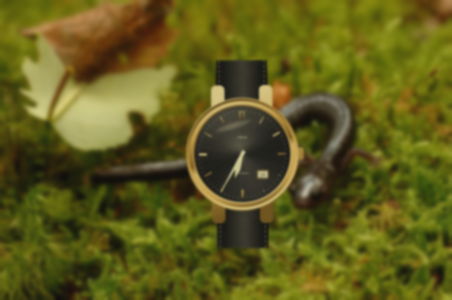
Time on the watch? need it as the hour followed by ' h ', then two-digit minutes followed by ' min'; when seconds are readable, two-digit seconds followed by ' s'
6 h 35 min
